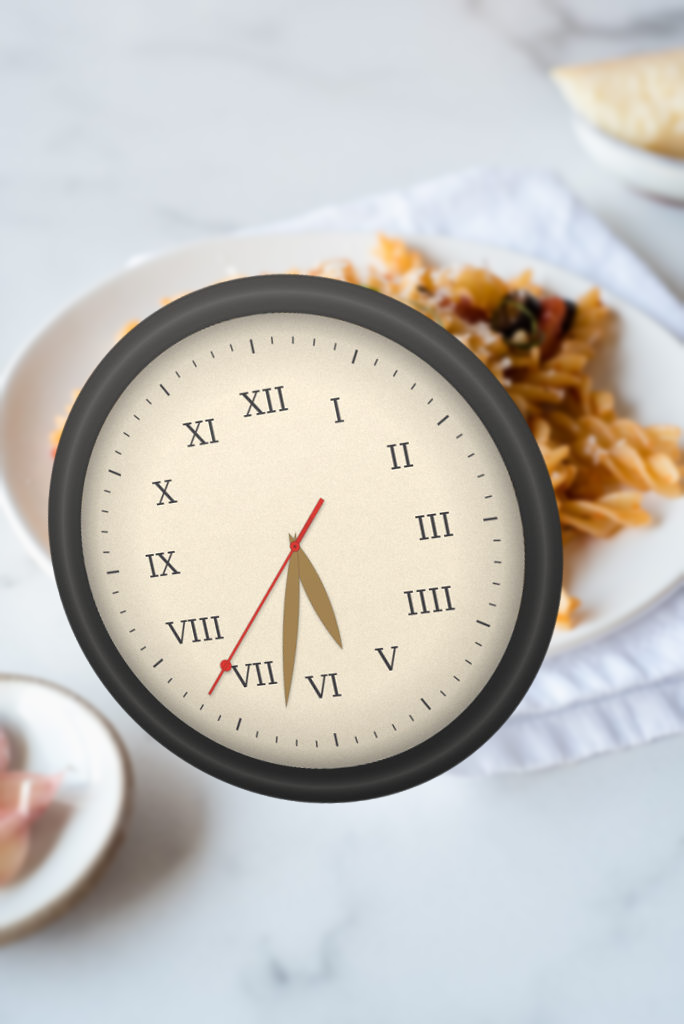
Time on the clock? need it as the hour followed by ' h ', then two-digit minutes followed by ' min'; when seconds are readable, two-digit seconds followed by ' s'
5 h 32 min 37 s
